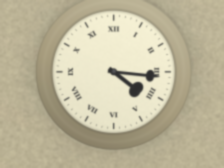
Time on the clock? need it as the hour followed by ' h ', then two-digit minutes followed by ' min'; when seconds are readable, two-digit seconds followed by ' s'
4 h 16 min
